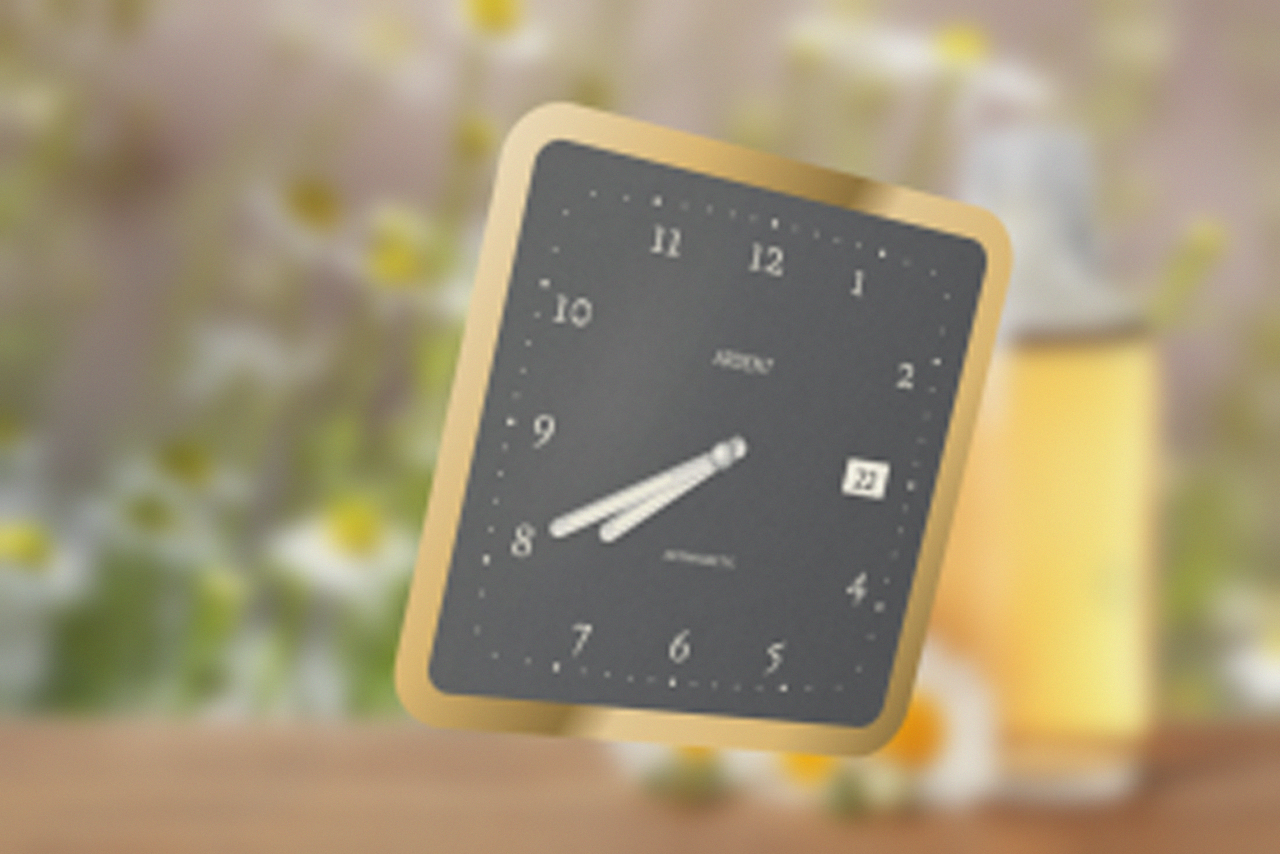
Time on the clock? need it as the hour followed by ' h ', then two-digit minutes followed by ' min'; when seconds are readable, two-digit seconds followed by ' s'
7 h 40 min
